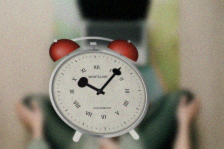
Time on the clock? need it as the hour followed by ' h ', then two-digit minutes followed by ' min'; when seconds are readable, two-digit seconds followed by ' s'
10 h 07 min
